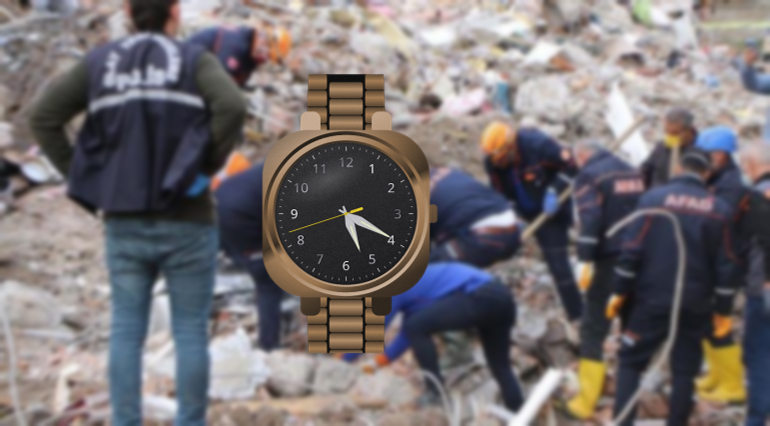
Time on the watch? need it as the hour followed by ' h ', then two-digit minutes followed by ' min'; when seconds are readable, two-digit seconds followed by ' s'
5 h 19 min 42 s
